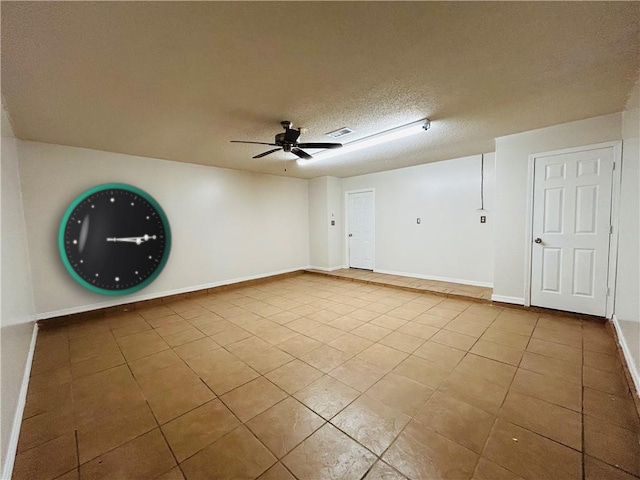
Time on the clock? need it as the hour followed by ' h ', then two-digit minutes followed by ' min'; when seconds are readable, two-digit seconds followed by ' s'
3 h 15 min
